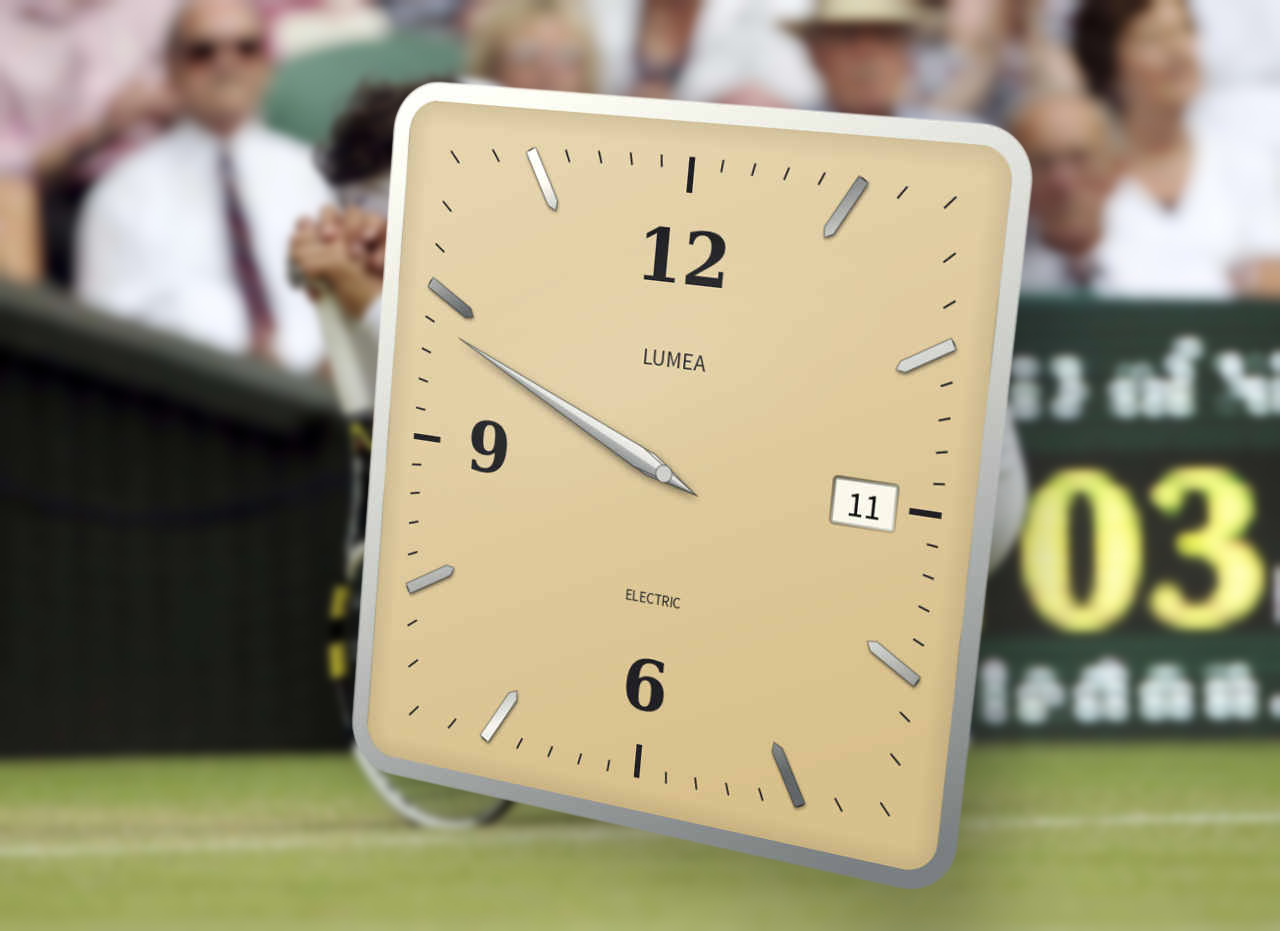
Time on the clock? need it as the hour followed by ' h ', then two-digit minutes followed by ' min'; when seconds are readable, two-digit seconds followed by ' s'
9 h 49 min
